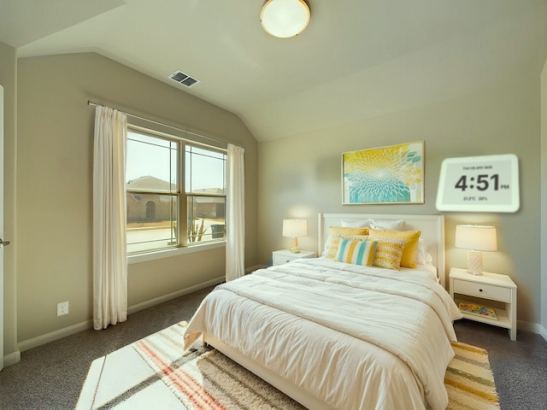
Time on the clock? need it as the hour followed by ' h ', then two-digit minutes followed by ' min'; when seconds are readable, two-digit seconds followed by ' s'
4 h 51 min
